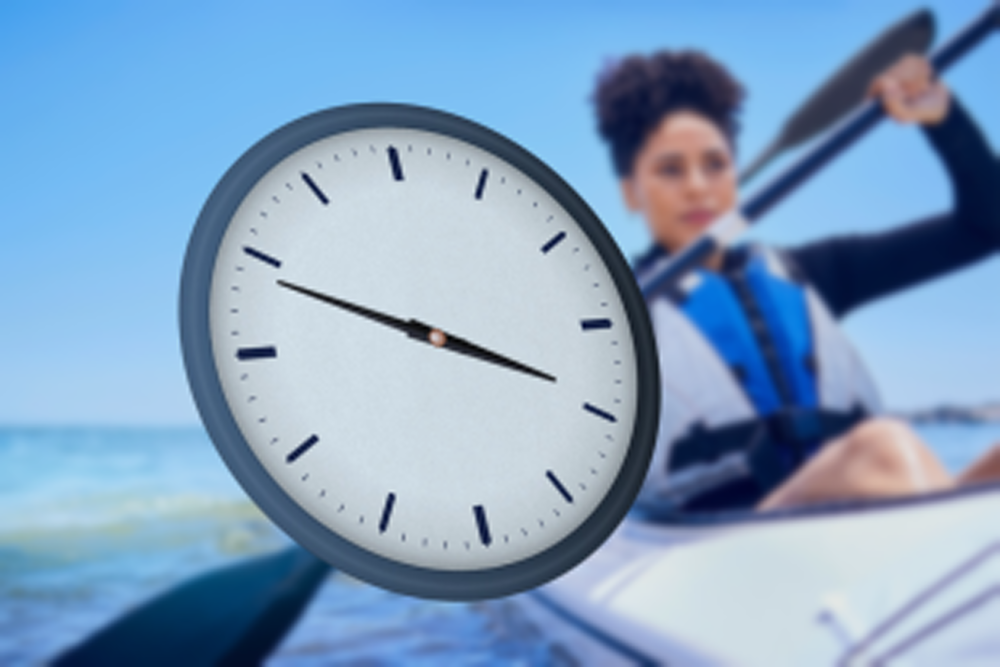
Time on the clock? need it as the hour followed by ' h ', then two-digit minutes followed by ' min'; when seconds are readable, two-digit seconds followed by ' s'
3 h 49 min
